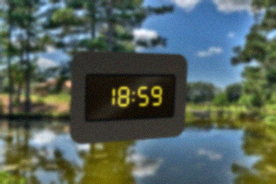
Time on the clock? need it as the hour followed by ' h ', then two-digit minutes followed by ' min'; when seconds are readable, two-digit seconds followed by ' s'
18 h 59 min
